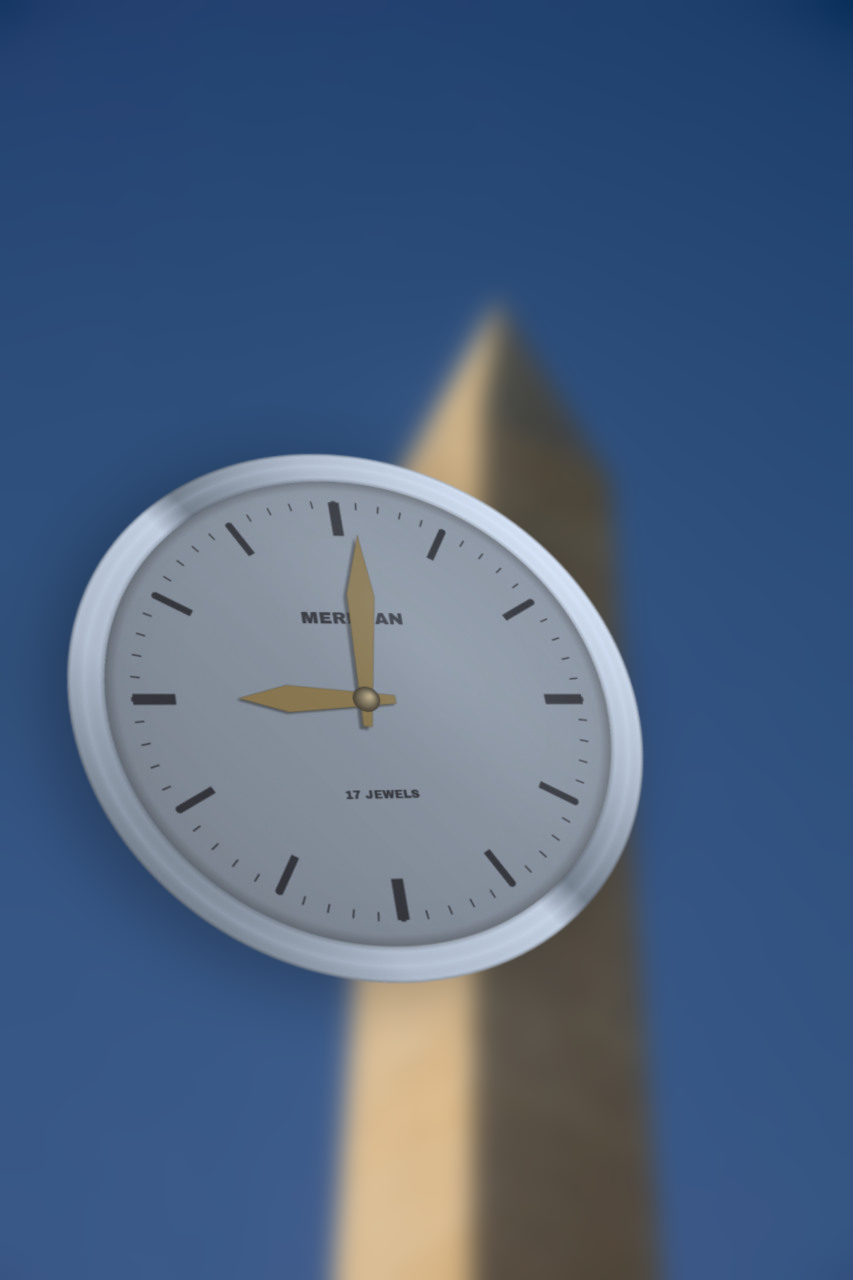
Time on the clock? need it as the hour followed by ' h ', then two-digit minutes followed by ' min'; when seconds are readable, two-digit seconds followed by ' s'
9 h 01 min
